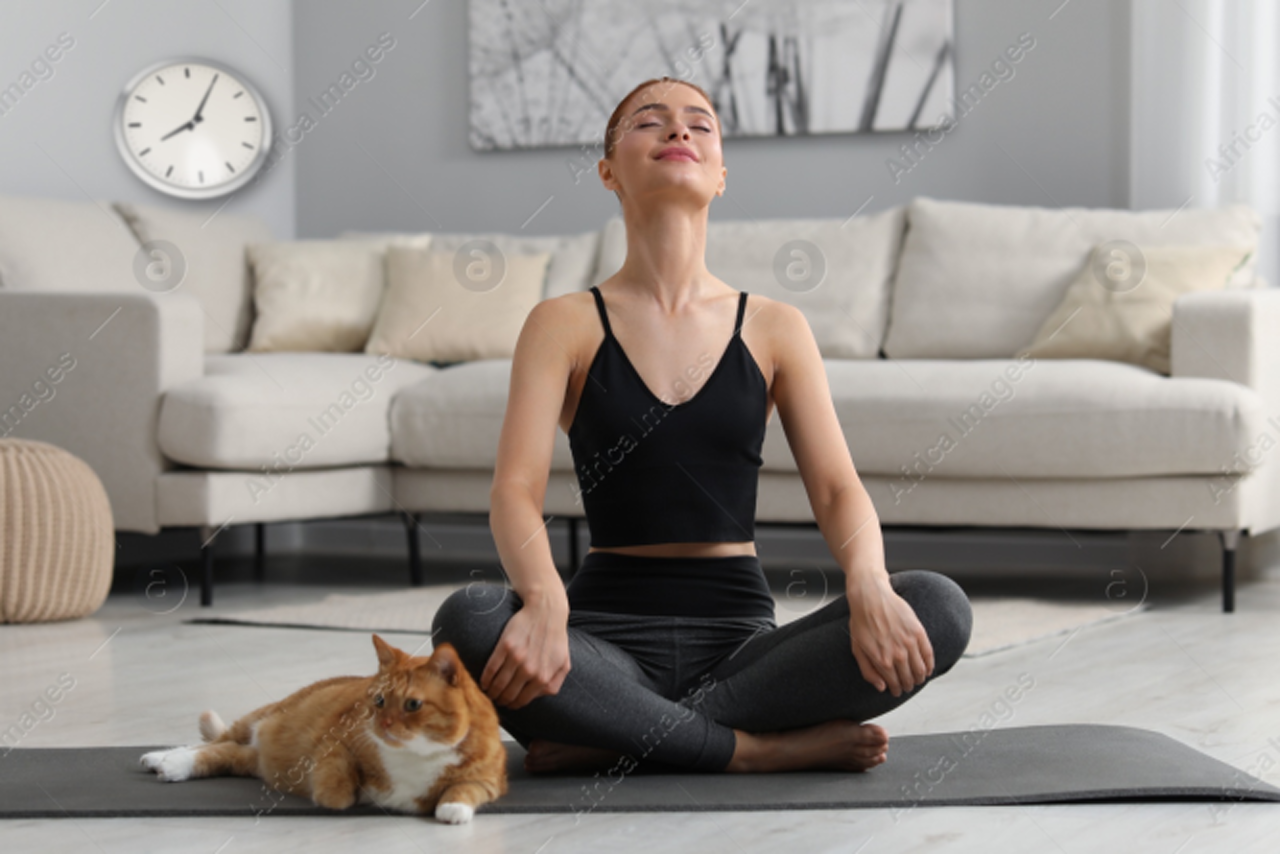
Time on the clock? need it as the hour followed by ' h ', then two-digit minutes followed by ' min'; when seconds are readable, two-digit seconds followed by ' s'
8 h 05 min
